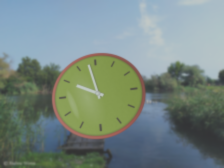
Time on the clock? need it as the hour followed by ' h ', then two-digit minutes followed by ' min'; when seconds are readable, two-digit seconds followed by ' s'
9 h 58 min
